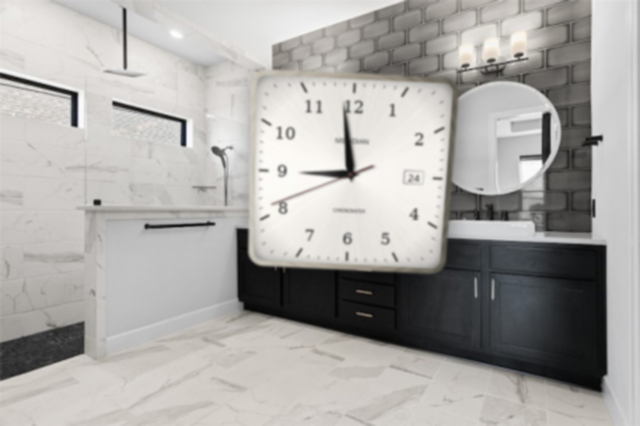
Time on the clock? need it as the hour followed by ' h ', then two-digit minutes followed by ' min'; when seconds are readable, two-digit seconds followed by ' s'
8 h 58 min 41 s
